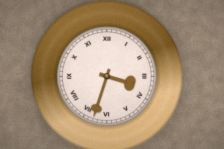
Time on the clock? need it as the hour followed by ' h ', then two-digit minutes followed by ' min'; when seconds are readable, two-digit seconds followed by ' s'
3 h 33 min
